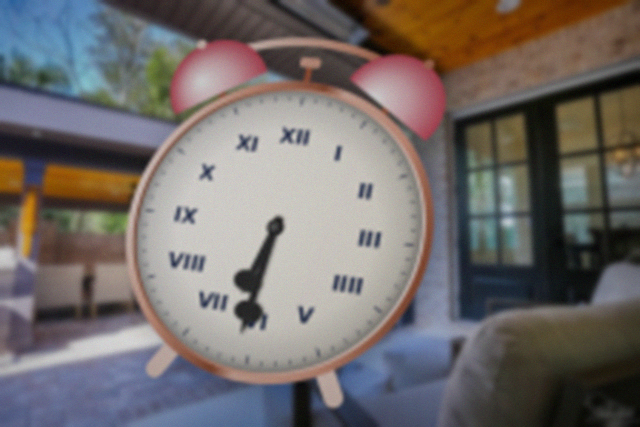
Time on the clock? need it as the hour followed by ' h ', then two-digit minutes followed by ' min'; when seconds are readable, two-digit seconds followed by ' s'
6 h 31 min
